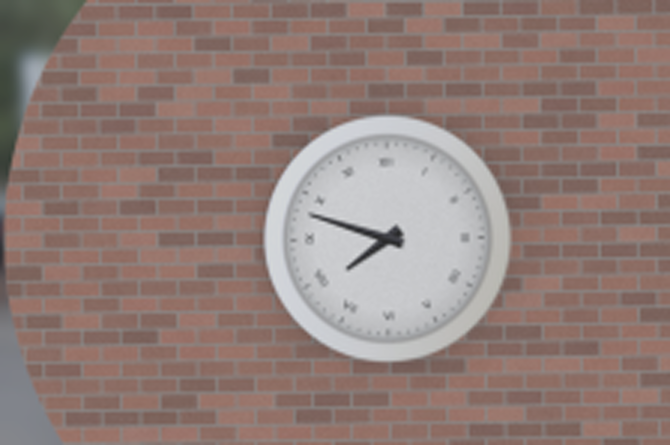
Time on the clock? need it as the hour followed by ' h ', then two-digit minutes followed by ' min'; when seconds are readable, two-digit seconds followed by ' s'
7 h 48 min
